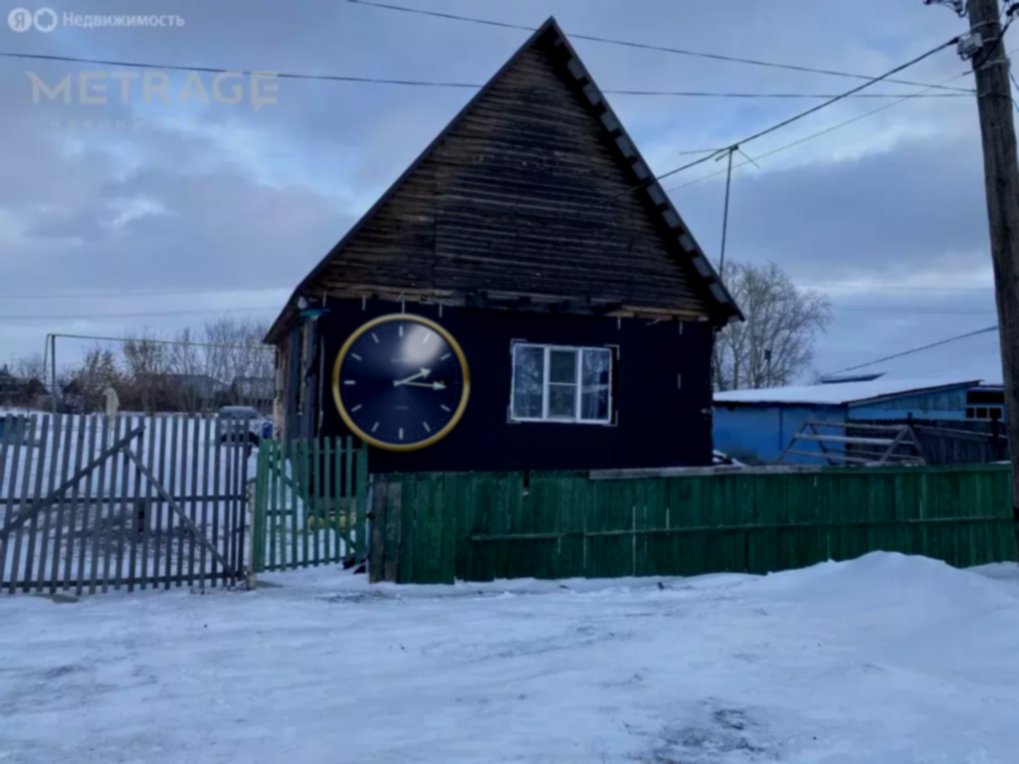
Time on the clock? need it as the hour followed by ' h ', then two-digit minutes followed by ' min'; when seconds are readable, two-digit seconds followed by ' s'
2 h 16 min
